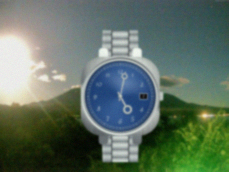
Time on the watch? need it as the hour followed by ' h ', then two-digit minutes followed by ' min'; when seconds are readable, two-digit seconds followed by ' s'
5 h 02 min
